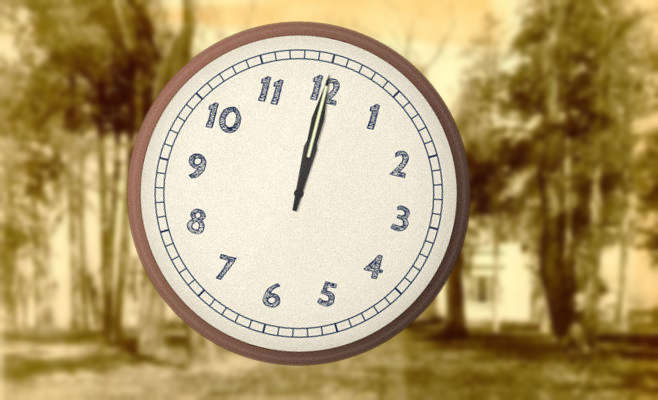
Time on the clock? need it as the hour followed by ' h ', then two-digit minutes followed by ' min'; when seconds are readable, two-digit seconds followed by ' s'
12 h 00 min
